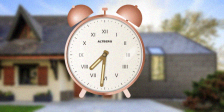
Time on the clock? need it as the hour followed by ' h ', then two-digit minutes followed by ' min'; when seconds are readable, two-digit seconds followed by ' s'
7 h 31 min
